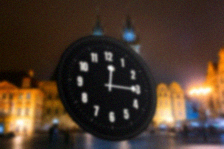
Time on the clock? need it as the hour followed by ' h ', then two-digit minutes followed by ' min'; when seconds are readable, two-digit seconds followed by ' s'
12 h 15 min
